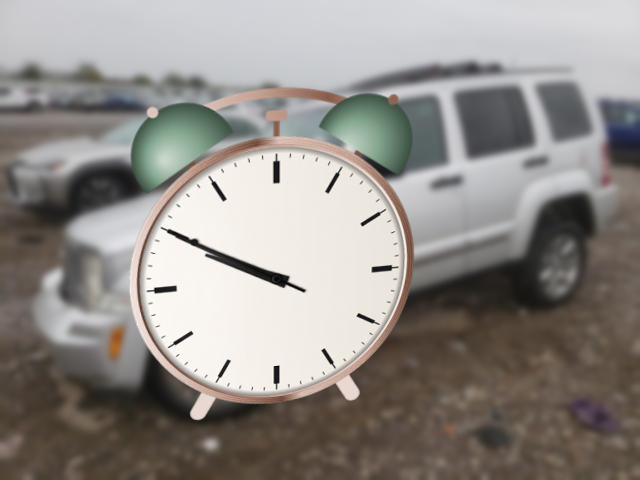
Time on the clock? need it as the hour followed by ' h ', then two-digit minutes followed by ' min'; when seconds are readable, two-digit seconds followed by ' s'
9 h 49 min 50 s
